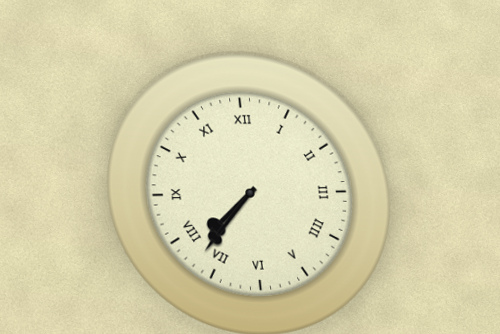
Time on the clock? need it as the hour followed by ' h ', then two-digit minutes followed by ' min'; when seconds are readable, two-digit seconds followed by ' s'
7 h 37 min
